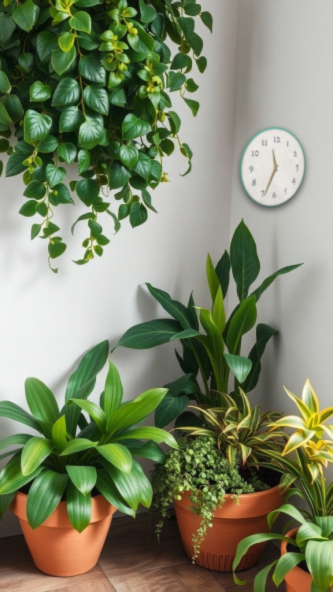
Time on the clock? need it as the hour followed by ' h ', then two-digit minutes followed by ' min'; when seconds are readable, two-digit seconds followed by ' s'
11 h 34 min
